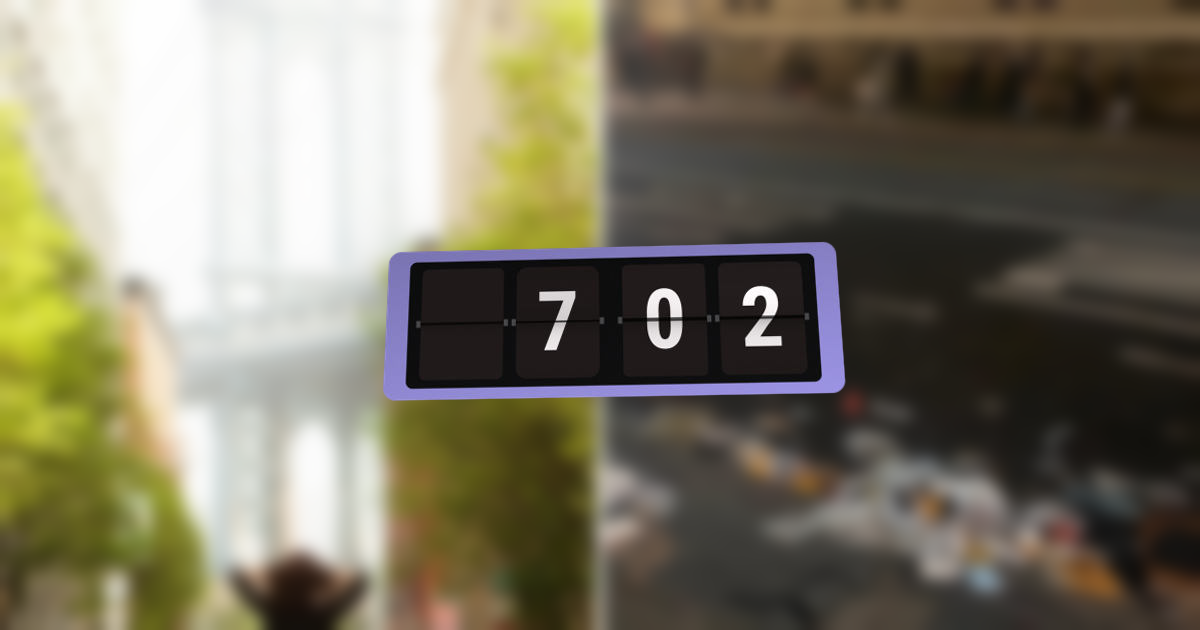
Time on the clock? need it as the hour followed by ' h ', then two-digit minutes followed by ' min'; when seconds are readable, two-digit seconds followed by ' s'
7 h 02 min
